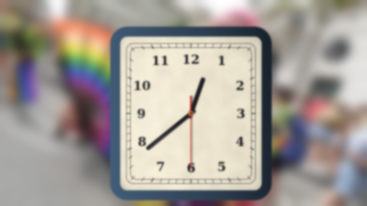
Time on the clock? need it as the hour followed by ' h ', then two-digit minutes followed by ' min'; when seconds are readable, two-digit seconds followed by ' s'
12 h 38 min 30 s
